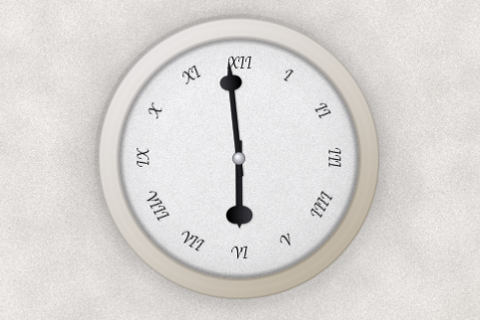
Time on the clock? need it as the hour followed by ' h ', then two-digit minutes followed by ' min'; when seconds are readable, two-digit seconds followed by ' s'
5 h 59 min
